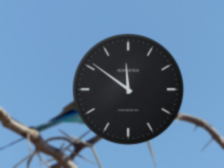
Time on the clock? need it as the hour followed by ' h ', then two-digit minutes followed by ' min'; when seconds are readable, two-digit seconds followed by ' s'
11 h 51 min
